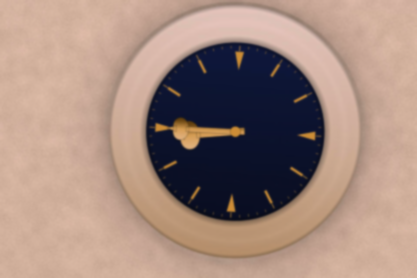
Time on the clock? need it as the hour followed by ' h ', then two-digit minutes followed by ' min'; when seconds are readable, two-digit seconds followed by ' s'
8 h 45 min
